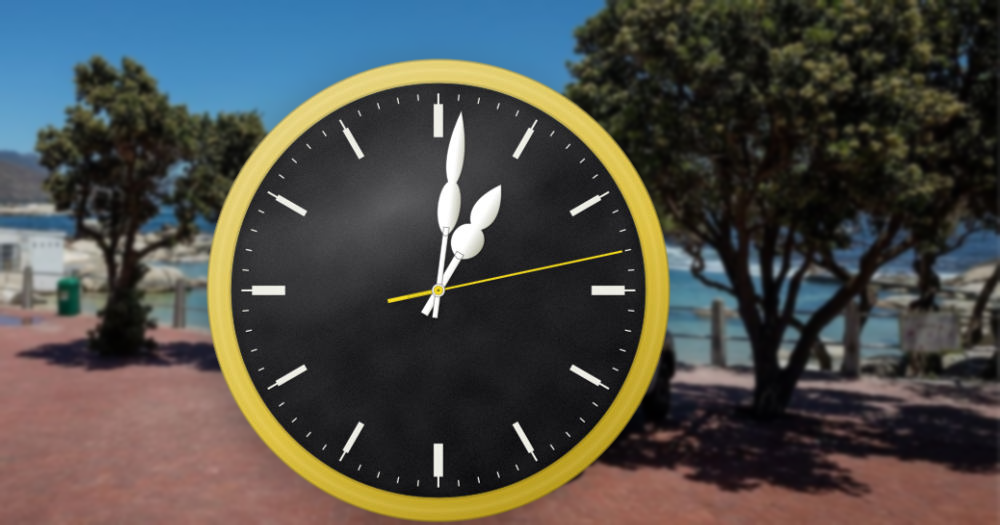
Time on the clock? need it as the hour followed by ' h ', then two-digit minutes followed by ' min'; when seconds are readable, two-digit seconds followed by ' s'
1 h 01 min 13 s
